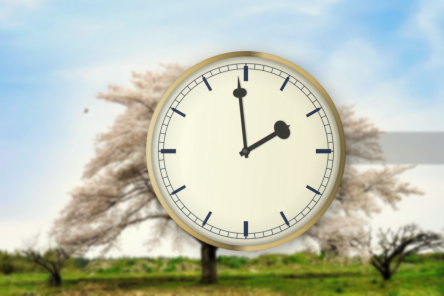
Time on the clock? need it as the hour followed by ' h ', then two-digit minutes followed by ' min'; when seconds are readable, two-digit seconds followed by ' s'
1 h 59 min
